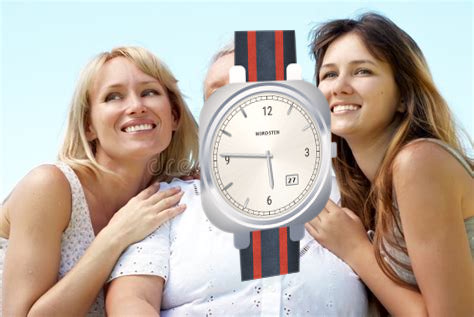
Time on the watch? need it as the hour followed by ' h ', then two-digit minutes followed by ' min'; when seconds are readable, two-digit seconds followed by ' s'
5 h 46 min
